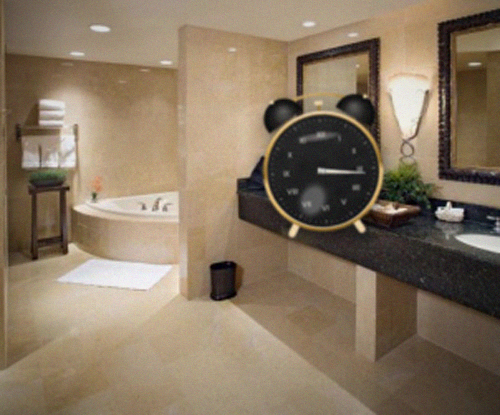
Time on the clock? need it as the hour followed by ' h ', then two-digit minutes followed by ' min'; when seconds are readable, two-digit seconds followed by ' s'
3 h 16 min
